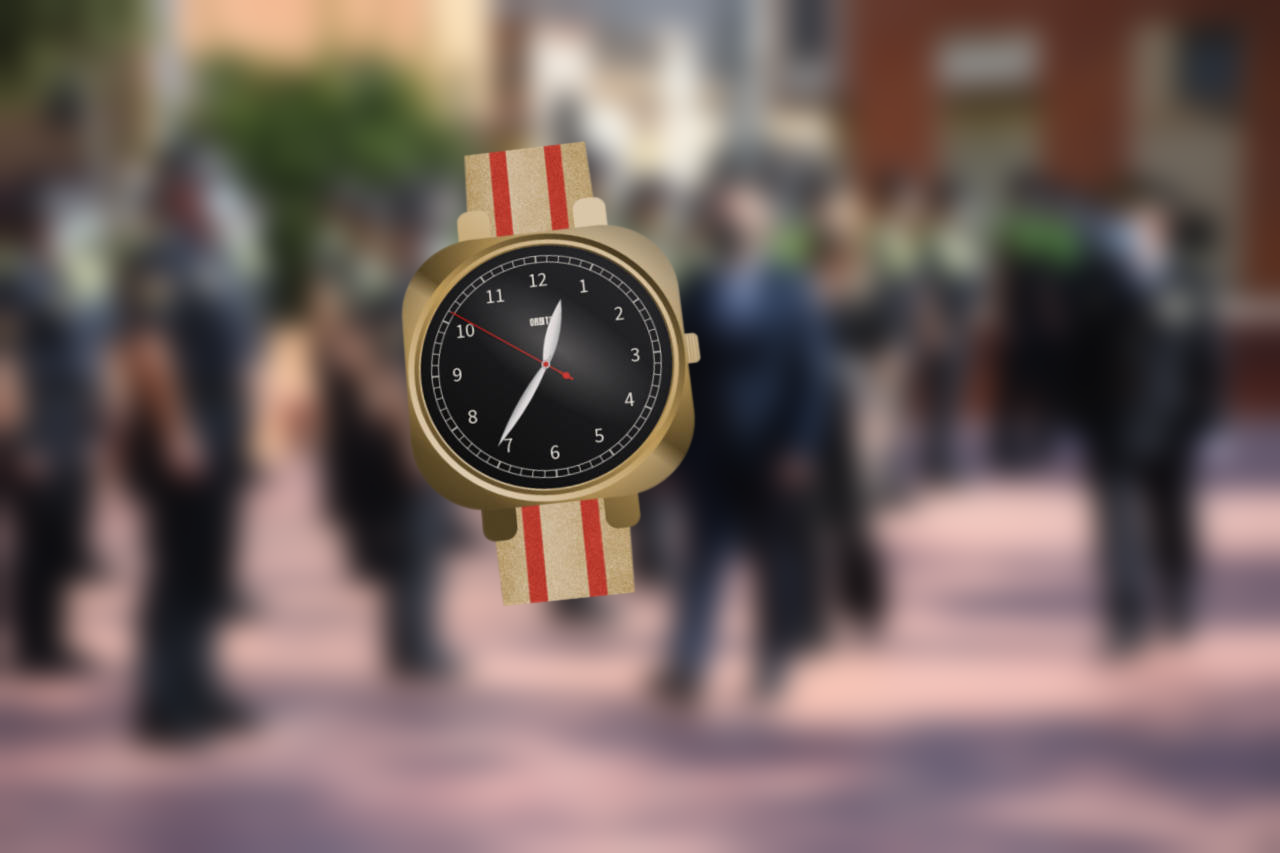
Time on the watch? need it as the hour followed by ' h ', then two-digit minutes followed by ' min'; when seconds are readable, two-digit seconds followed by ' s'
12 h 35 min 51 s
